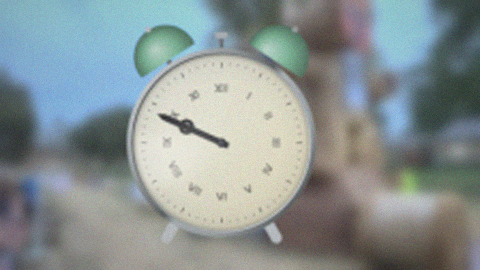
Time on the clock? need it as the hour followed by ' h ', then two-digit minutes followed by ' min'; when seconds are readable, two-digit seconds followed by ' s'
9 h 49 min
